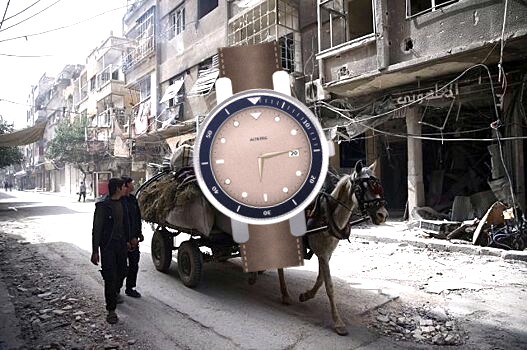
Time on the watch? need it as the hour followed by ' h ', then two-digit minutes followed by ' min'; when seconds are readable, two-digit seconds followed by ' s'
6 h 14 min
